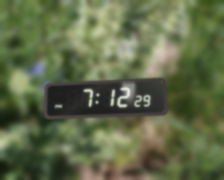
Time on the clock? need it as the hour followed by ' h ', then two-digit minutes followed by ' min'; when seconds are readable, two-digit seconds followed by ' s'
7 h 12 min 29 s
